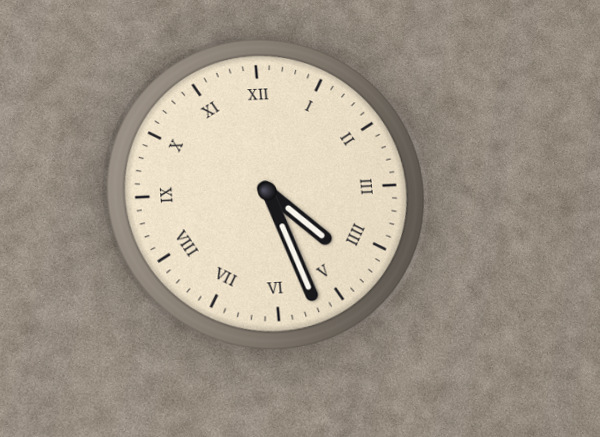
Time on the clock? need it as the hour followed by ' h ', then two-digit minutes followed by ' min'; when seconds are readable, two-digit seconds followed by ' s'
4 h 27 min
